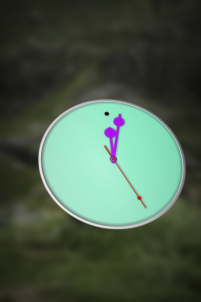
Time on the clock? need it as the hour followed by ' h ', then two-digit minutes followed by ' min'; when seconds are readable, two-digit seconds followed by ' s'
12 h 02 min 26 s
